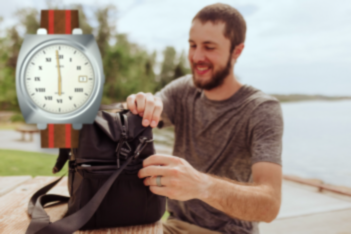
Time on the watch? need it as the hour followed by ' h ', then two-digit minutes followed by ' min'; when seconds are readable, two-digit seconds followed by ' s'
5 h 59 min
